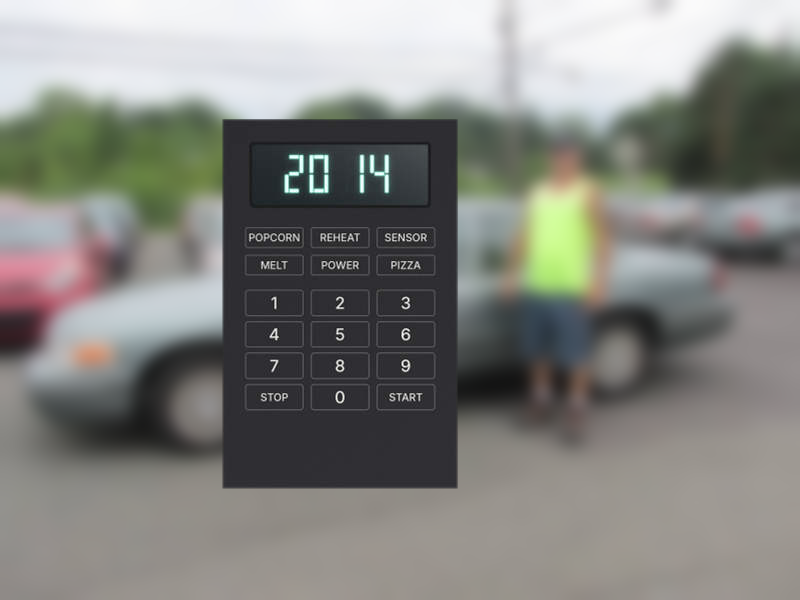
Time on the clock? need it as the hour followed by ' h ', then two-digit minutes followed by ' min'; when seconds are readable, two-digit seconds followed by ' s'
20 h 14 min
